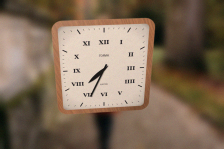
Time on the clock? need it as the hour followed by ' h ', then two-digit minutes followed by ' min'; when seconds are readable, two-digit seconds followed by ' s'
7 h 34 min
